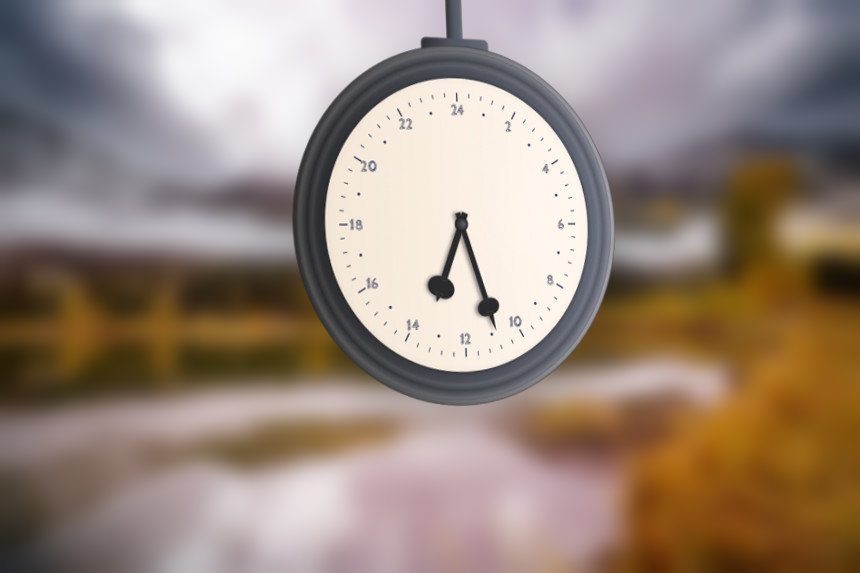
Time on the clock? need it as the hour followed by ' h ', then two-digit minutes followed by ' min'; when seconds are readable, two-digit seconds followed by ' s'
13 h 27 min
